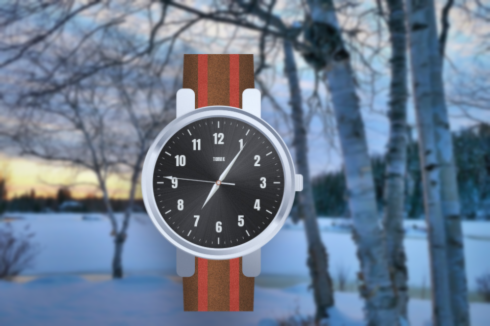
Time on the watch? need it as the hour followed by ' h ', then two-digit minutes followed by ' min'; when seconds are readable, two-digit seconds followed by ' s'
7 h 05 min 46 s
